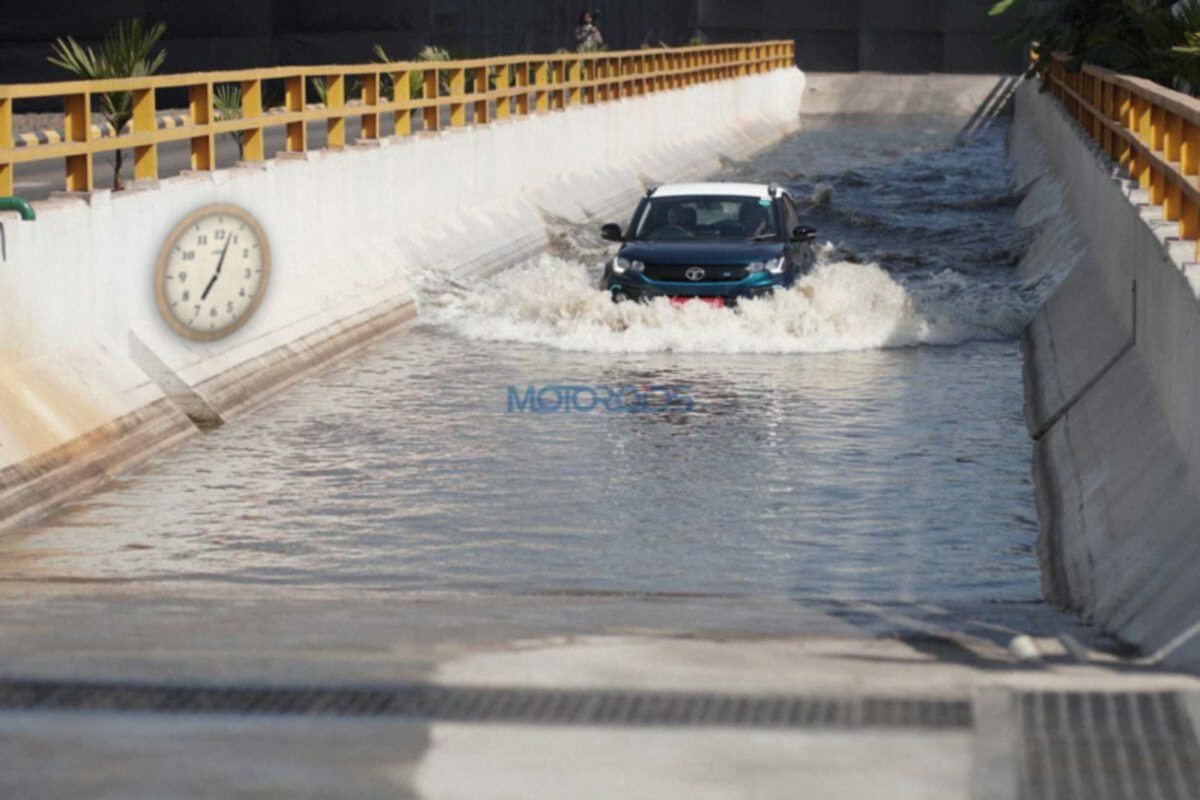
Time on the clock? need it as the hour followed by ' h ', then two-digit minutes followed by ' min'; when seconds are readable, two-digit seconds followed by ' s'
7 h 03 min
